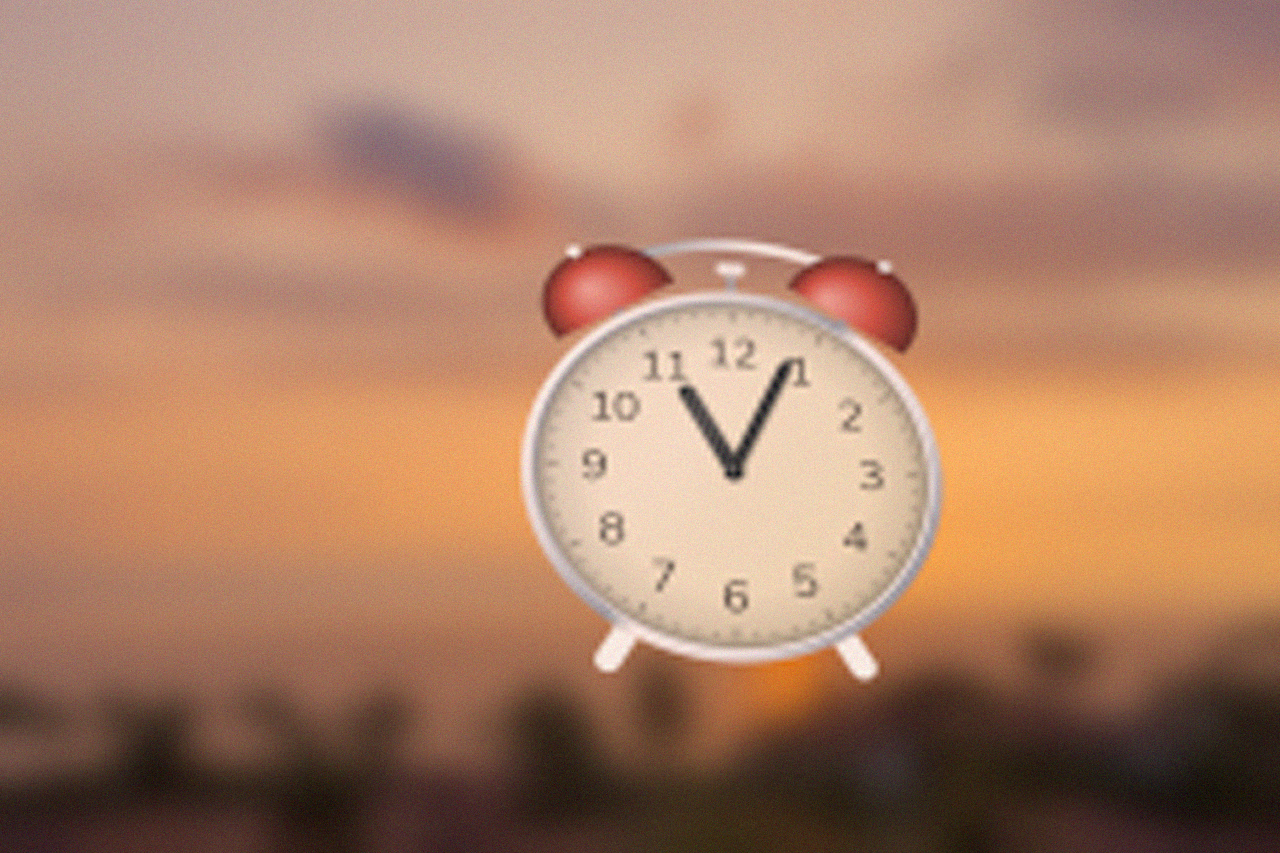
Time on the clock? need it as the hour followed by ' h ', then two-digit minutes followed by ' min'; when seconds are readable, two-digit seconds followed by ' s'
11 h 04 min
